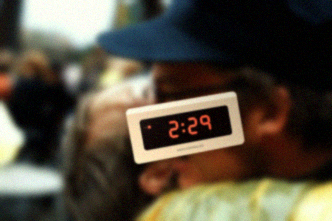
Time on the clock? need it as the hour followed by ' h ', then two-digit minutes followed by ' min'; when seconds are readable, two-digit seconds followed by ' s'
2 h 29 min
